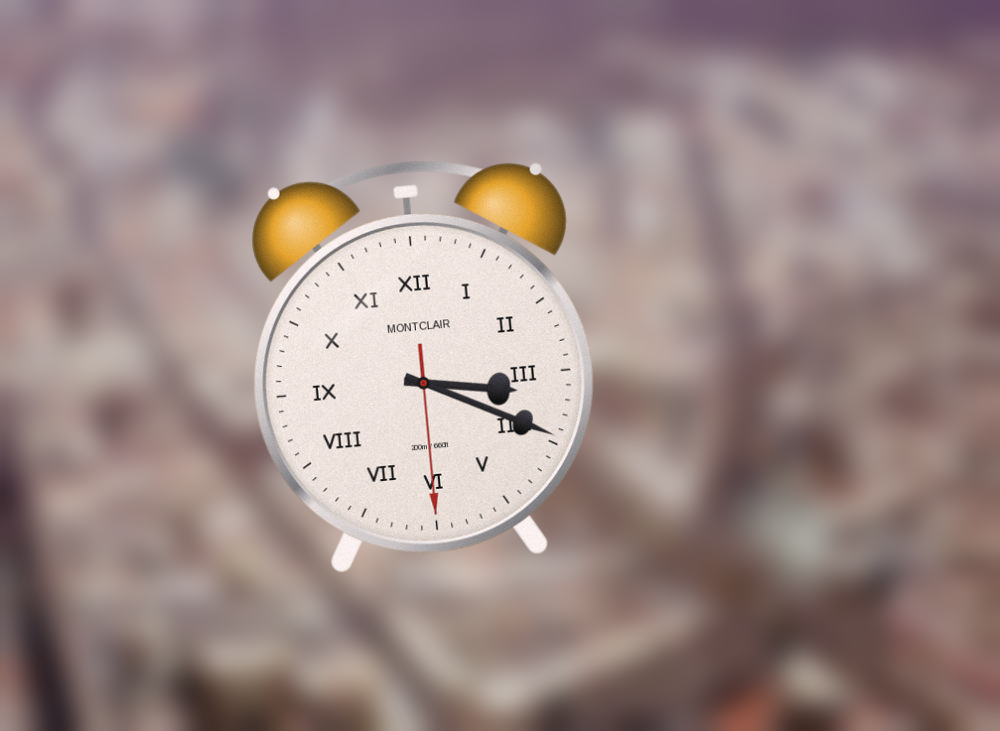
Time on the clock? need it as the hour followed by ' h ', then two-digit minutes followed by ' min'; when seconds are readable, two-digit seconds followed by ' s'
3 h 19 min 30 s
